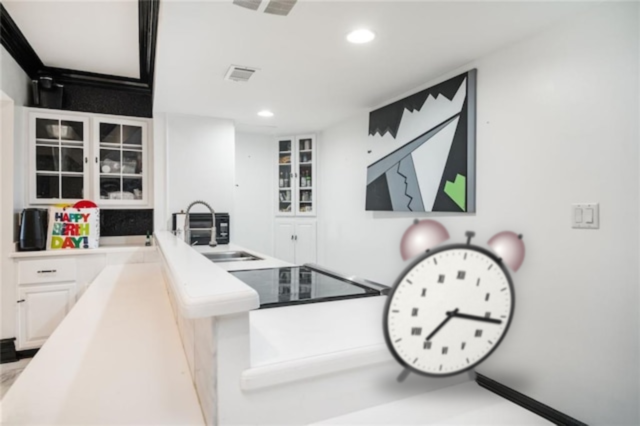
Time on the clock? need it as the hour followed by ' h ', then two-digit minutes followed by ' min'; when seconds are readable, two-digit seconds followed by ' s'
7 h 16 min
